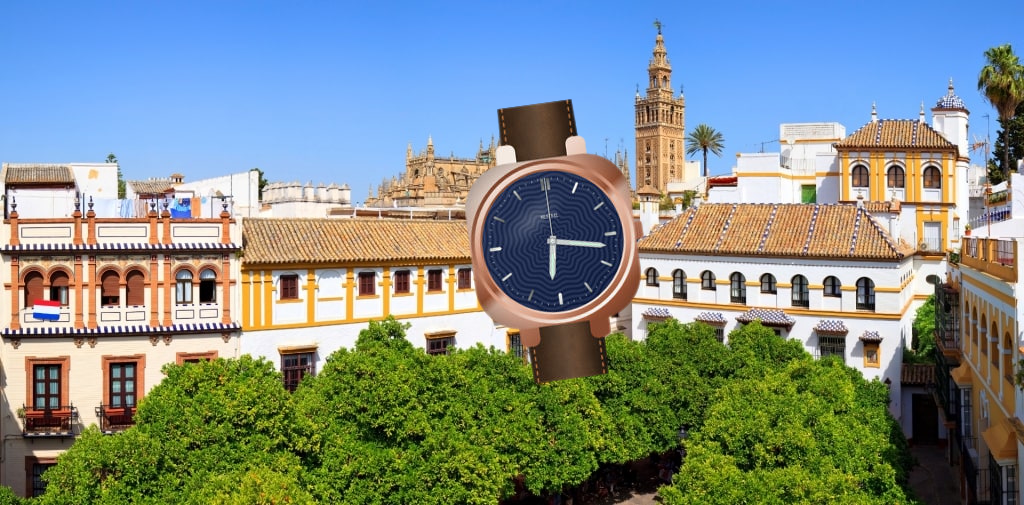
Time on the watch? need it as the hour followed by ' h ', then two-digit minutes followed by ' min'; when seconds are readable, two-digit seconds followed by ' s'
6 h 17 min 00 s
